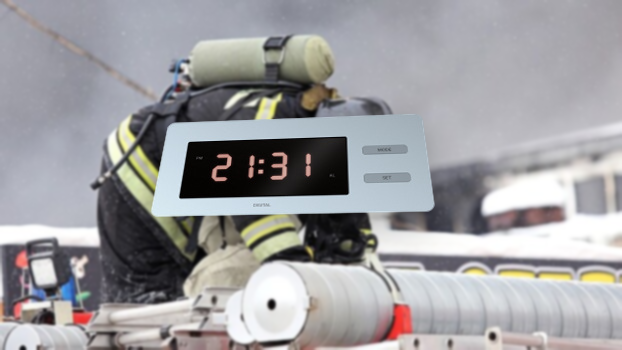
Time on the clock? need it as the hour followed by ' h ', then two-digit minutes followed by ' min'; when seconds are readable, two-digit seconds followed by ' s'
21 h 31 min
